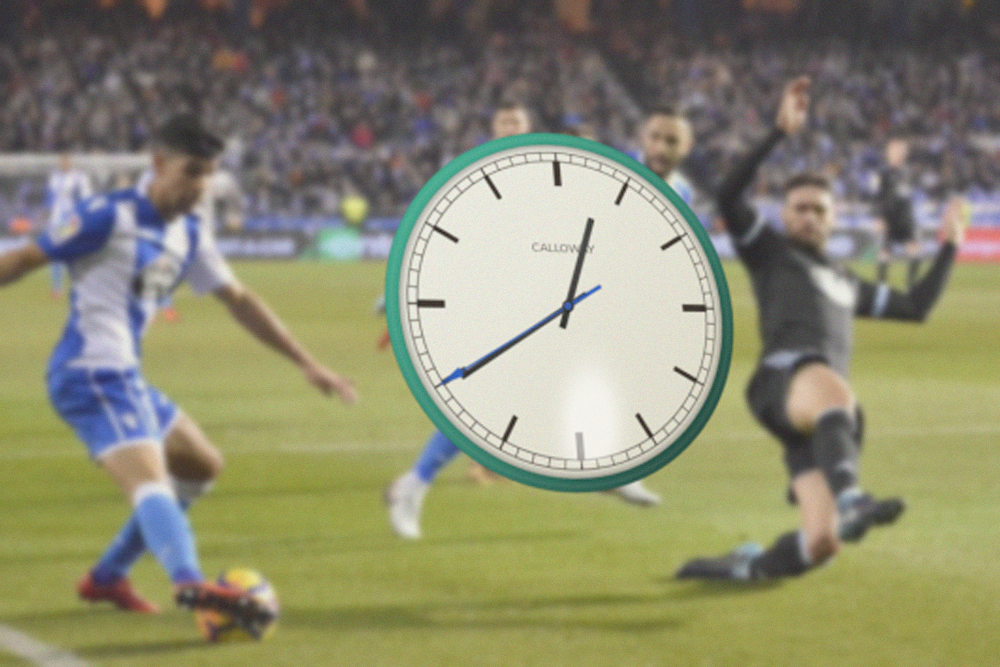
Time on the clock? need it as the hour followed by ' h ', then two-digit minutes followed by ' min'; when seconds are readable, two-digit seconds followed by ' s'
12 h 39 min 40 s
